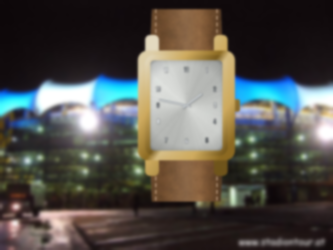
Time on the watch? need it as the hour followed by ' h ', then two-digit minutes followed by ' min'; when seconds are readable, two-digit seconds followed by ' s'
1 h 47 min
